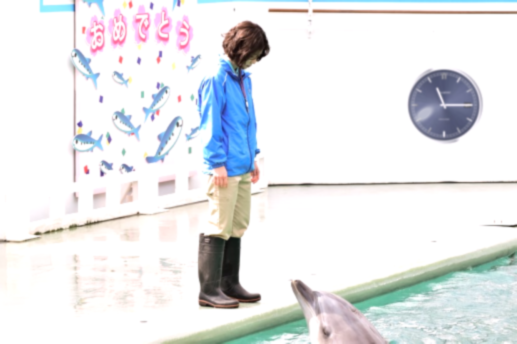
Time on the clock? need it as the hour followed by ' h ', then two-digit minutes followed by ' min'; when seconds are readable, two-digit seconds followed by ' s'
11 h 15 min
